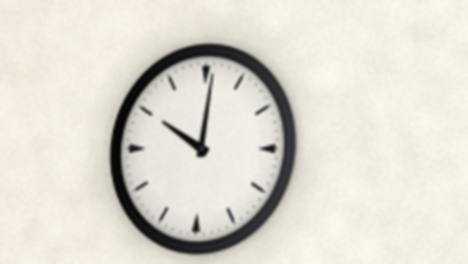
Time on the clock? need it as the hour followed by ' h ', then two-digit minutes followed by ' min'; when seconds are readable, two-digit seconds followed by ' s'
10 h 01 min
